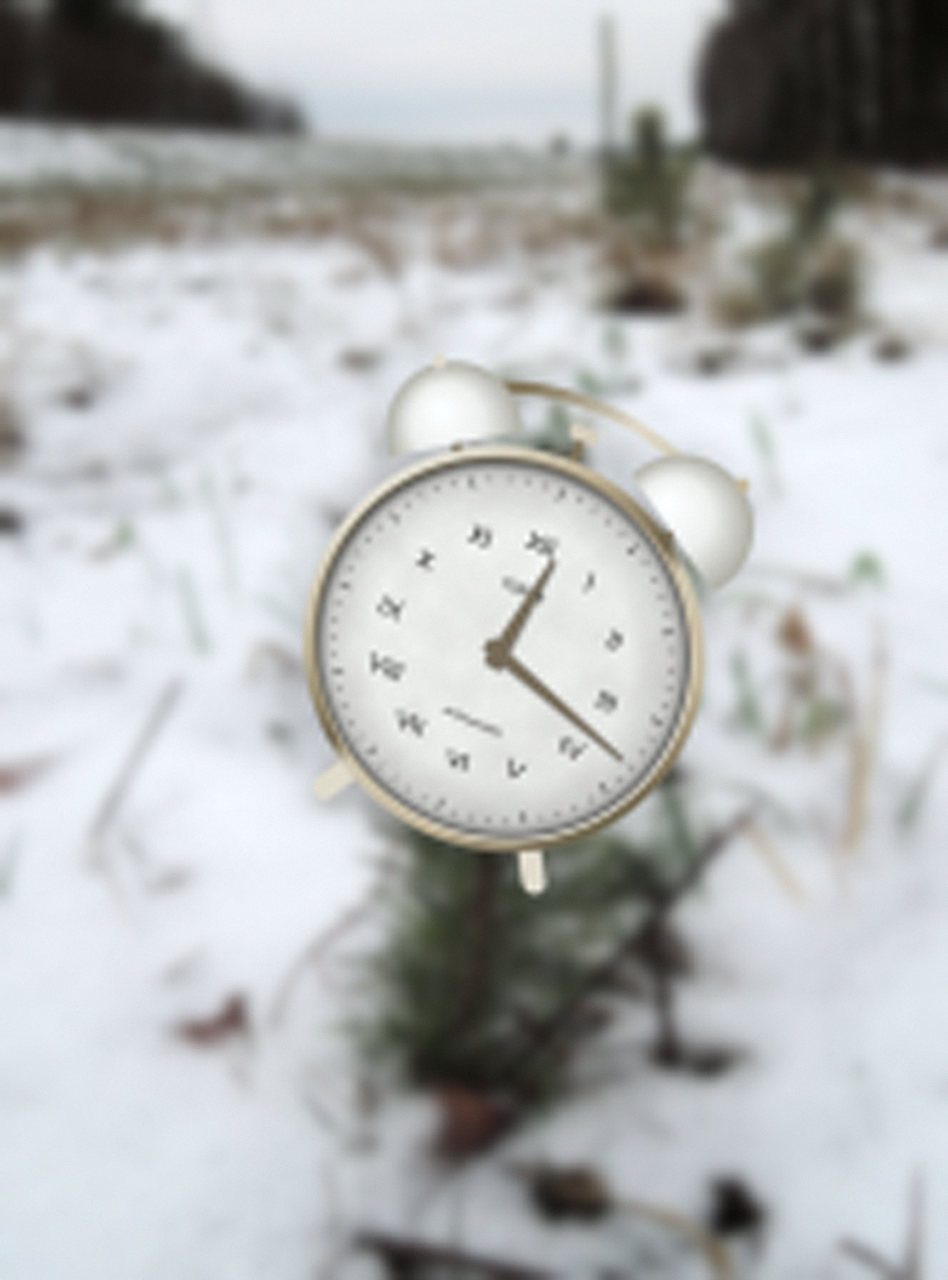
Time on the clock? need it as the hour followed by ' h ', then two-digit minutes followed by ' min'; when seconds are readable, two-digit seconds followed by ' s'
12 h 18 min
